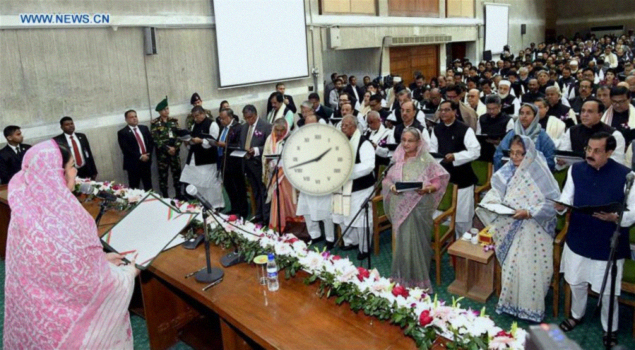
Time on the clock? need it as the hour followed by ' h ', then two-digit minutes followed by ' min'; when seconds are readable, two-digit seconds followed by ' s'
1 h 42 min
